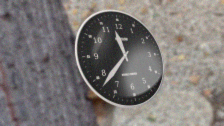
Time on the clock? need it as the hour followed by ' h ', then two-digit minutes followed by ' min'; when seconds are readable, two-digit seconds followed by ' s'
11 h 38 min
